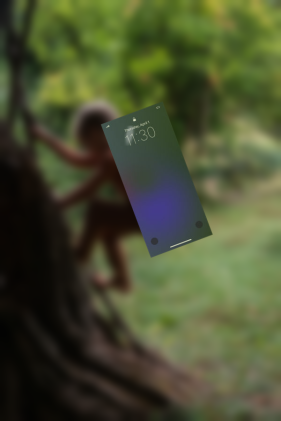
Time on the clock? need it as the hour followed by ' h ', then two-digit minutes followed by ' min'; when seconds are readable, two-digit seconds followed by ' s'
11 h 30 min
